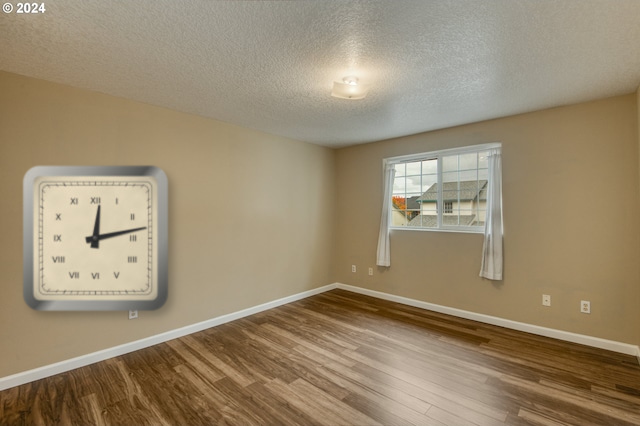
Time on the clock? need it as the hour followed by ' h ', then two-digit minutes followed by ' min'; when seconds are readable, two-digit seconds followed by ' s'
12 h 13 min
